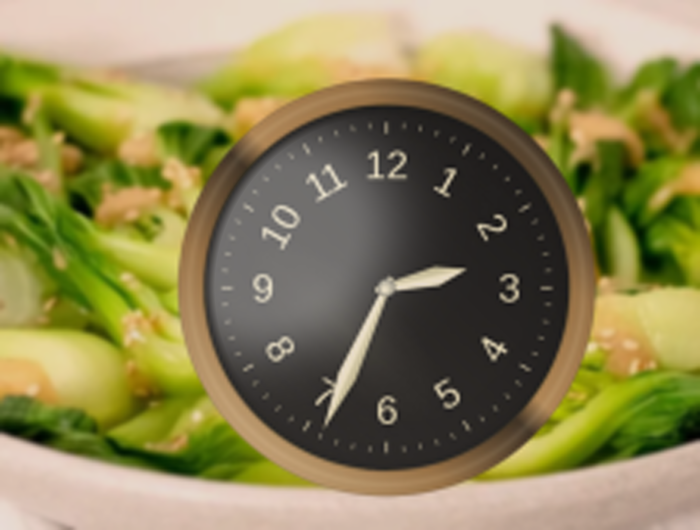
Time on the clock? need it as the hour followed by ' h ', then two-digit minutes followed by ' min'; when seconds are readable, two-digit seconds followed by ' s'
2 h 34 min
